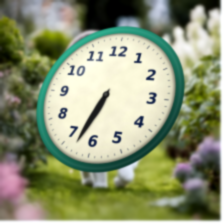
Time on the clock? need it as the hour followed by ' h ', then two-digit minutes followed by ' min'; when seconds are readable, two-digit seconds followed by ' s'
6 h 33 min
